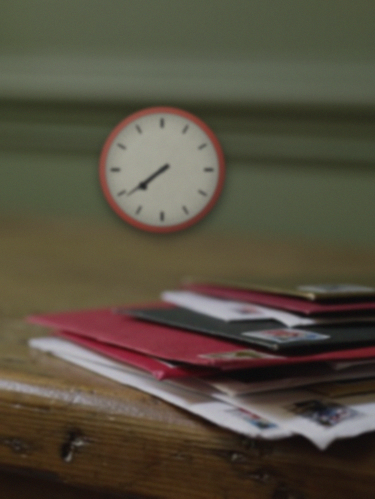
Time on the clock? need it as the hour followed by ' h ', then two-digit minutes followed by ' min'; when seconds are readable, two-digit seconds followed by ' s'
7 h 39 min
